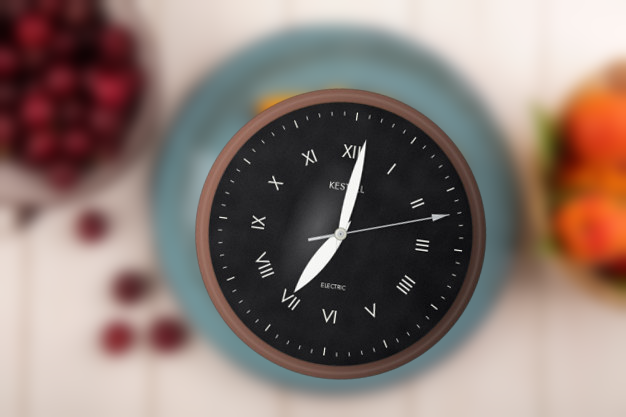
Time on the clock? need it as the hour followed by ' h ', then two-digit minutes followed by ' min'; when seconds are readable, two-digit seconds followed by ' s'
7 h 01 min 12 s
